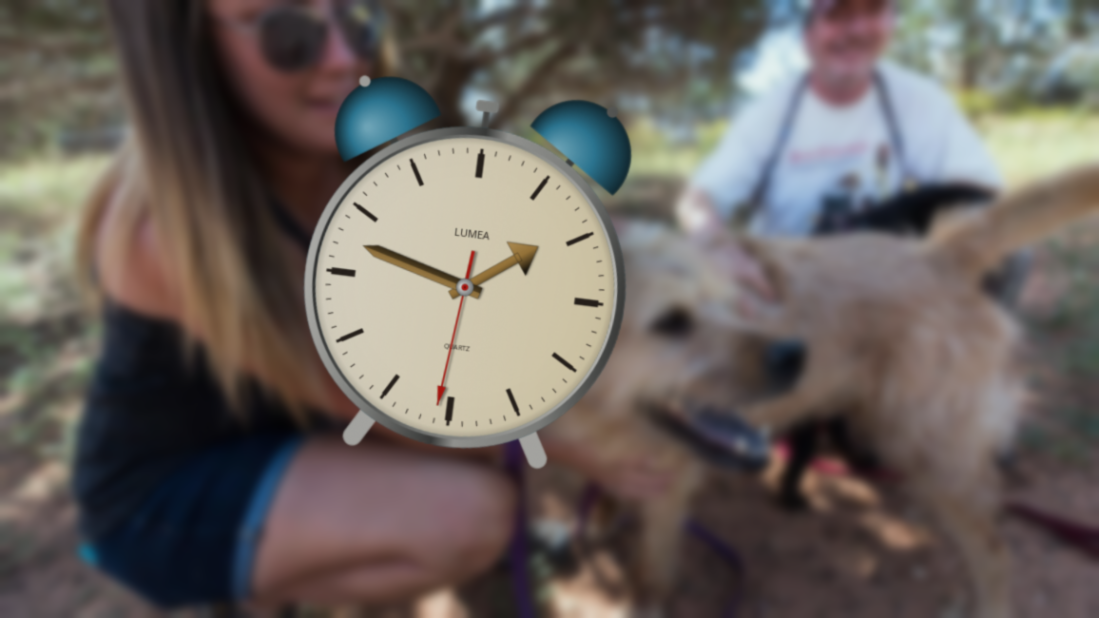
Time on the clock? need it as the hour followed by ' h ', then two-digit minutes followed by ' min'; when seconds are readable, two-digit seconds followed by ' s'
1 h 47 min 31 s
